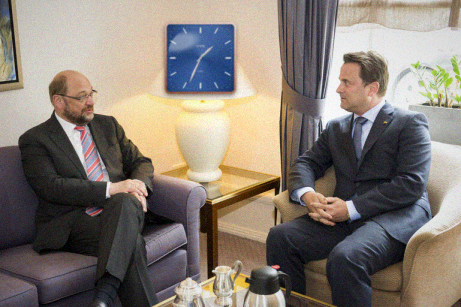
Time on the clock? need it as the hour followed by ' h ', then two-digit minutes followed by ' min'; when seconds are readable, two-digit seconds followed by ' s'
1 h 34 min
